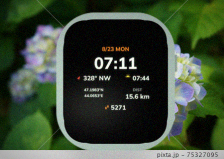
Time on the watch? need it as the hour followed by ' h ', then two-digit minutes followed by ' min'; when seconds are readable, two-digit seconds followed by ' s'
7 h 11 min
